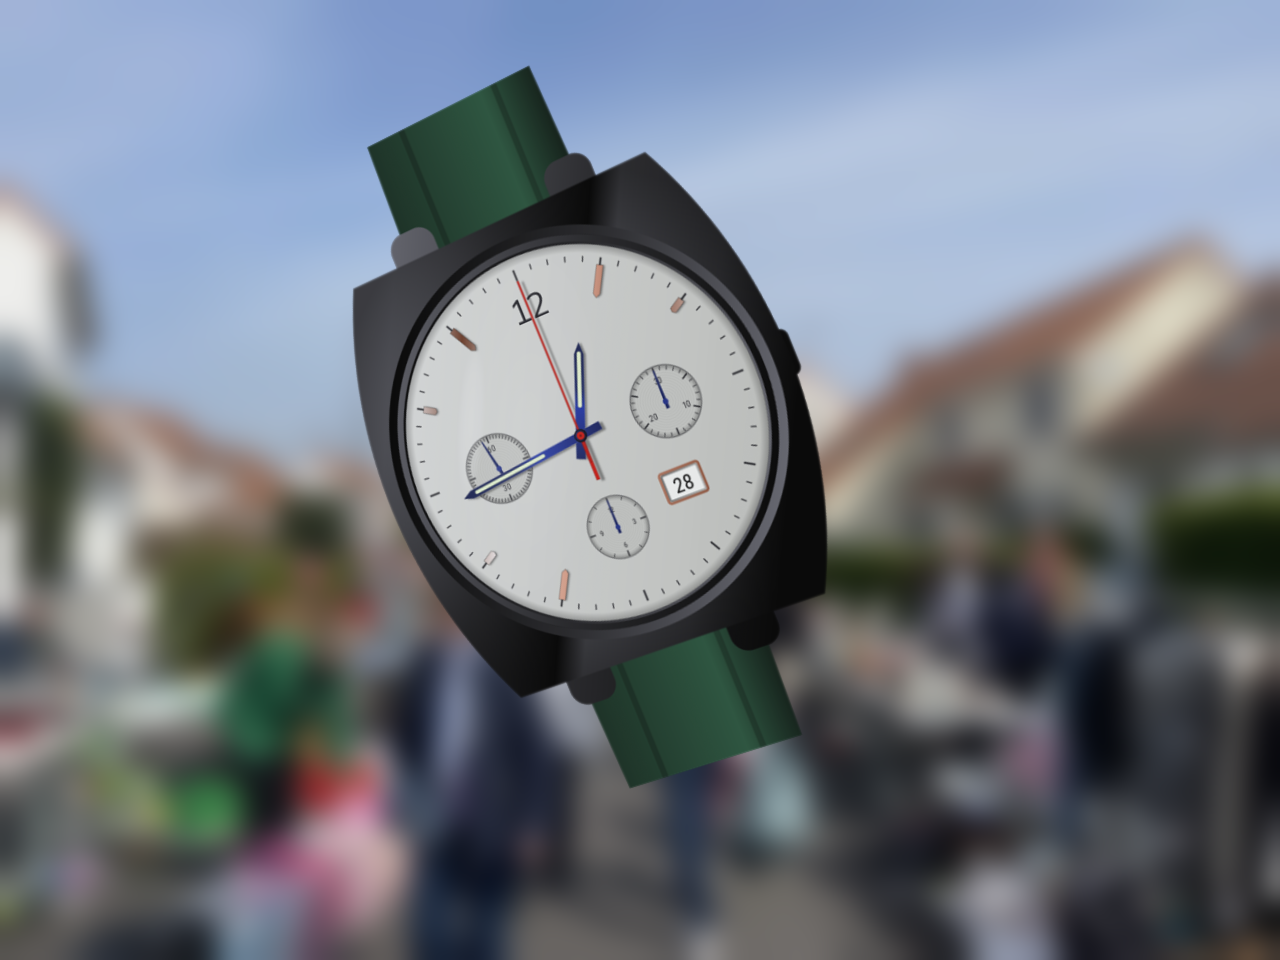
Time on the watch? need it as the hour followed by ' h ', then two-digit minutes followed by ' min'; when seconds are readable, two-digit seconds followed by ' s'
12 h 43 min 58 s
